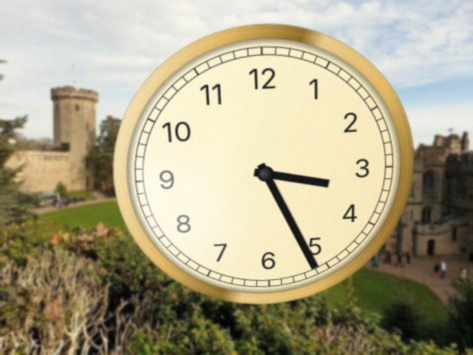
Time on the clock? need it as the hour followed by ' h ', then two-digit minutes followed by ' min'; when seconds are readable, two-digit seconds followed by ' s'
3 h 26 min
